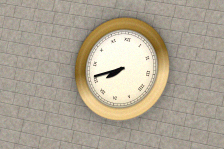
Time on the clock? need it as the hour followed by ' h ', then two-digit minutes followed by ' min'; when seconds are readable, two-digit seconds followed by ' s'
7 h 41 min
